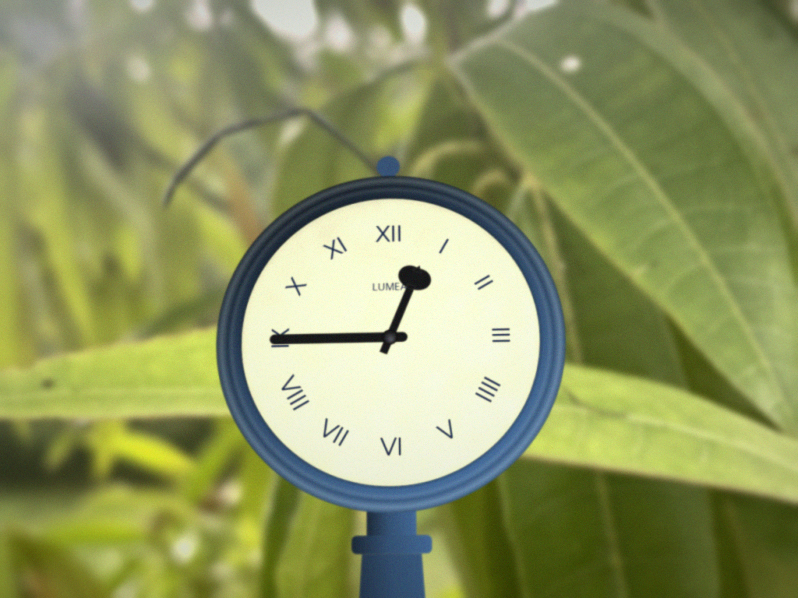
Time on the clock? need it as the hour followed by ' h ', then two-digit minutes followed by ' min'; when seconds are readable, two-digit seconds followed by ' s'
12 h 45 min
